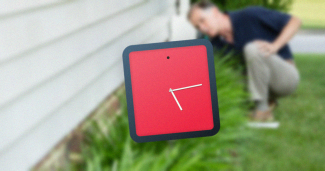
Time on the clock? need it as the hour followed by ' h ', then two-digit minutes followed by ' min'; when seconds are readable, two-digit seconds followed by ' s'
5 h 14 min
